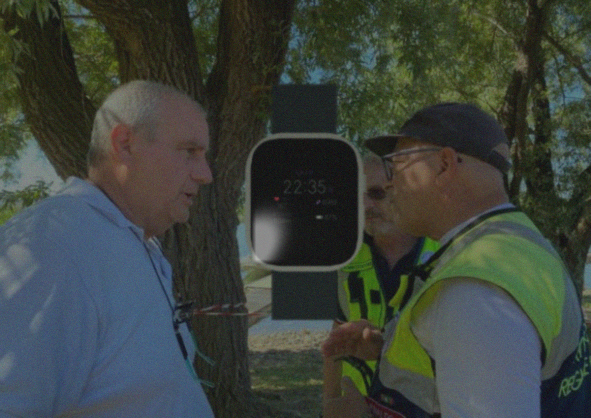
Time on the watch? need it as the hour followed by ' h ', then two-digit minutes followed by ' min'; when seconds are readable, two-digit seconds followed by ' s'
22 h 35 min
